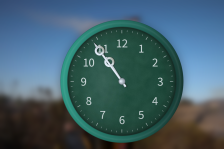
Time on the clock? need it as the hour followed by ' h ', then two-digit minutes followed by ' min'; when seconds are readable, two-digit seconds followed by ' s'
10 h 54 min
